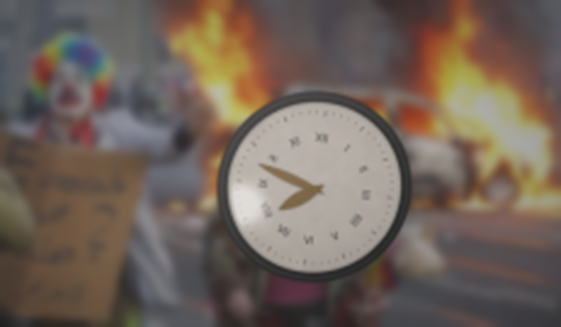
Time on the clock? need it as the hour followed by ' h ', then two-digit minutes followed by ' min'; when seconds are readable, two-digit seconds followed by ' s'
7 h 48 min
